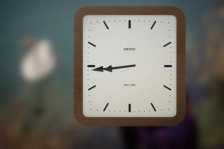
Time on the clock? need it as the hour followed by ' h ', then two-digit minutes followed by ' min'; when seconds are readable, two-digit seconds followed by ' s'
8 h 44 min
